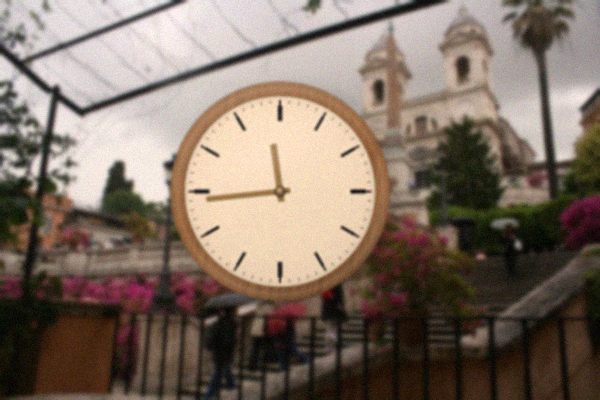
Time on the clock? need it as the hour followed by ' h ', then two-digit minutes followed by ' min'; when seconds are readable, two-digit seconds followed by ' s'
11 h 44 min
